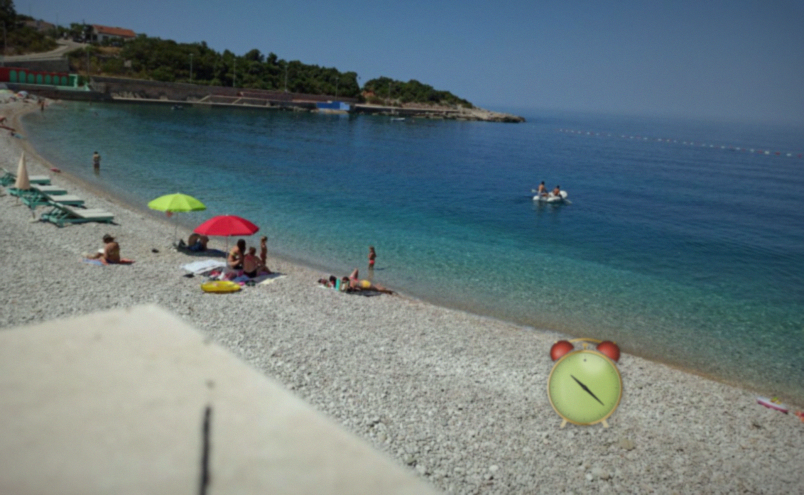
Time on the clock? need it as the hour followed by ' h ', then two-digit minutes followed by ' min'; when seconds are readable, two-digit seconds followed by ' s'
10 h 22 min
